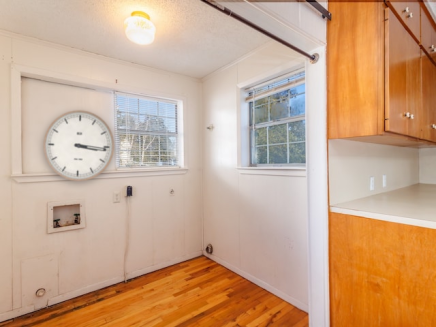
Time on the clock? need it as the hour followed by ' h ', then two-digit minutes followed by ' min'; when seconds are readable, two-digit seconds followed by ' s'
3 h 16 min
